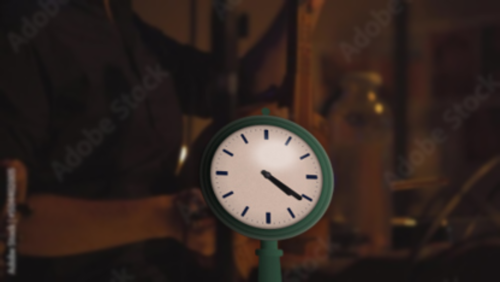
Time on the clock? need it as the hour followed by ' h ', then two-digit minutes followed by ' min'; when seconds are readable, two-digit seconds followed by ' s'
4 h 21 min
